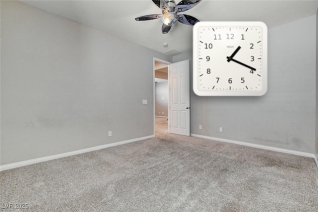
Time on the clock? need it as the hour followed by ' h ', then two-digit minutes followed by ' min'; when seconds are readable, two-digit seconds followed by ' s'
1 h 19 min
